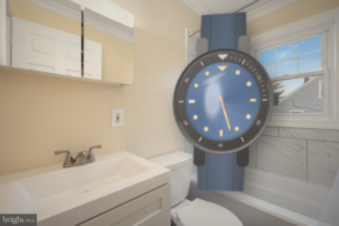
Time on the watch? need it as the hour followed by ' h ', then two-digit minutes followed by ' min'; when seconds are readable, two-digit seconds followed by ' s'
5 h 27 min
